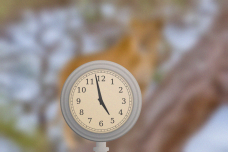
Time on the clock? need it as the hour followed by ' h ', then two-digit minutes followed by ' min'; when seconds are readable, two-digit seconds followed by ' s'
4 h 58 min
